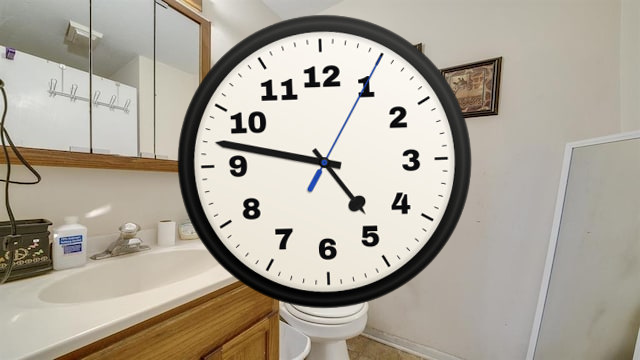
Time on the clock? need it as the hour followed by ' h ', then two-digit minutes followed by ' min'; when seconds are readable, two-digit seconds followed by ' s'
4 h 47 min 05 s
